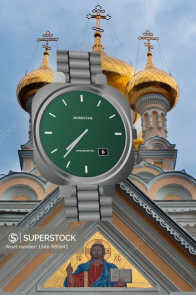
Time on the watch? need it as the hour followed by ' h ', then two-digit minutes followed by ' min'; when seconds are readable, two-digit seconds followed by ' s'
7 h 37 min
